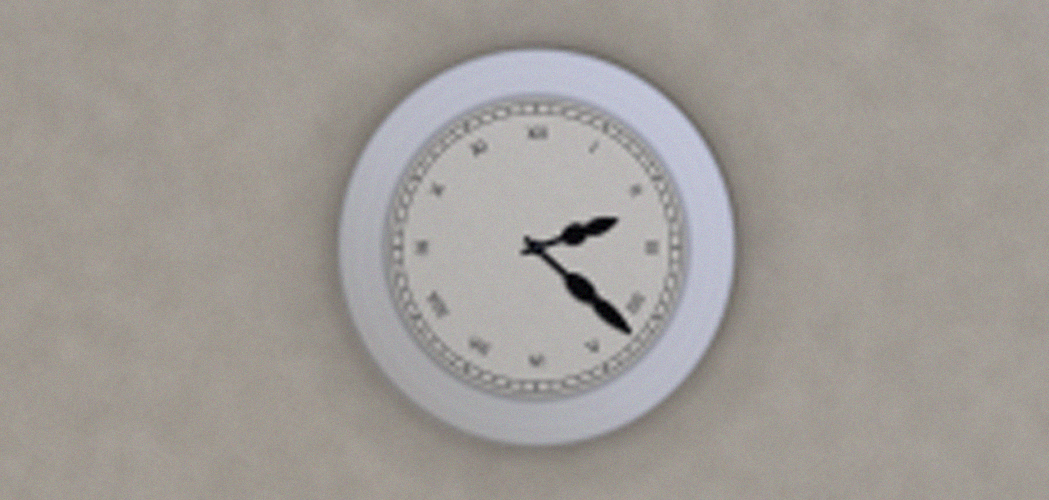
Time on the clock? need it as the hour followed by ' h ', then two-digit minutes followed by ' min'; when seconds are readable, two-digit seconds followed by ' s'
2 h 22 min
